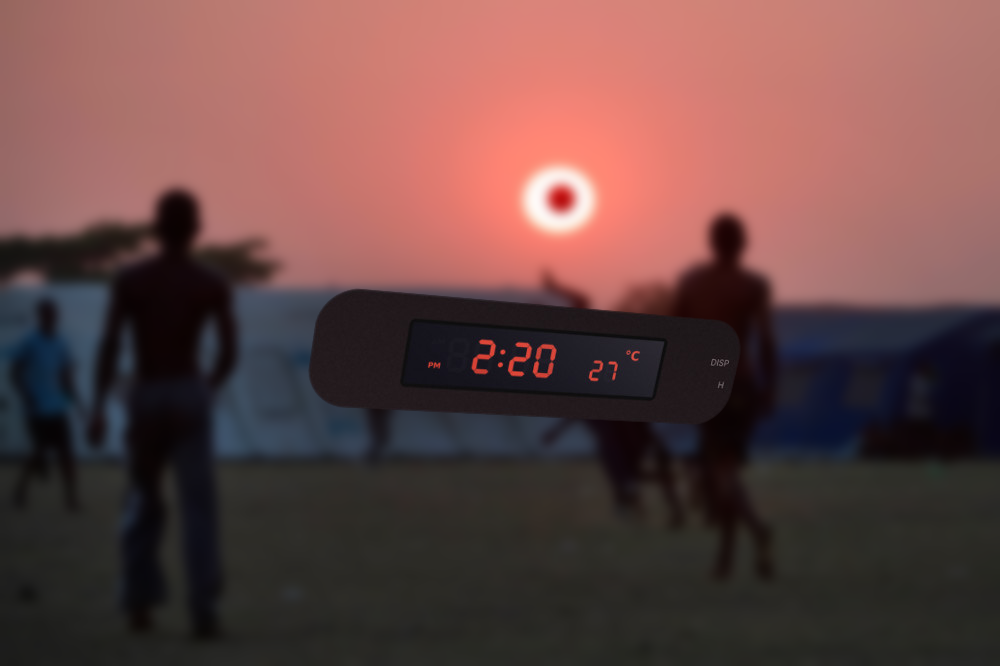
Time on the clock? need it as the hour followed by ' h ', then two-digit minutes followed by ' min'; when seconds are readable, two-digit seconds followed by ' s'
2 h 20 min
